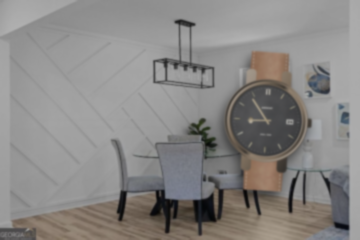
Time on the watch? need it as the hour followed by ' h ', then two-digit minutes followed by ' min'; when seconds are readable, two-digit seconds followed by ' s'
8 h 54 min
